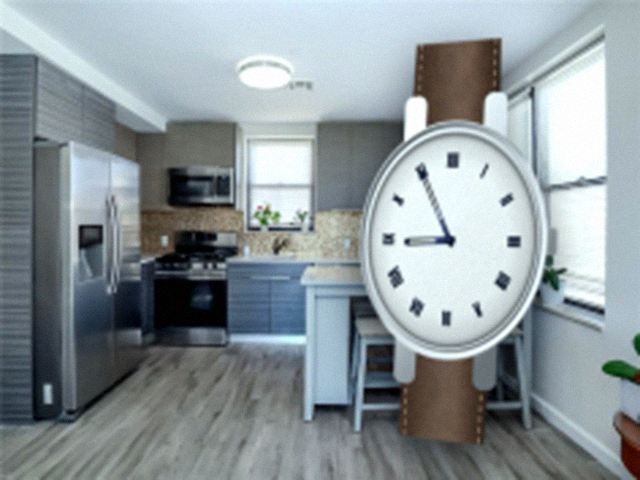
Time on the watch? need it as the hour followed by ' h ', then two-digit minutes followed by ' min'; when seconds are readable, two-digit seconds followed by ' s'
8 h 55 min
